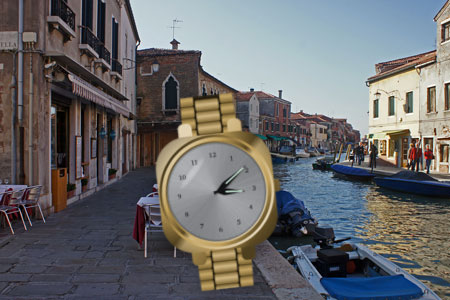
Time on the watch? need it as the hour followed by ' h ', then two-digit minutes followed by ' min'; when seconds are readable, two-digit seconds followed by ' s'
3 h 09 min
